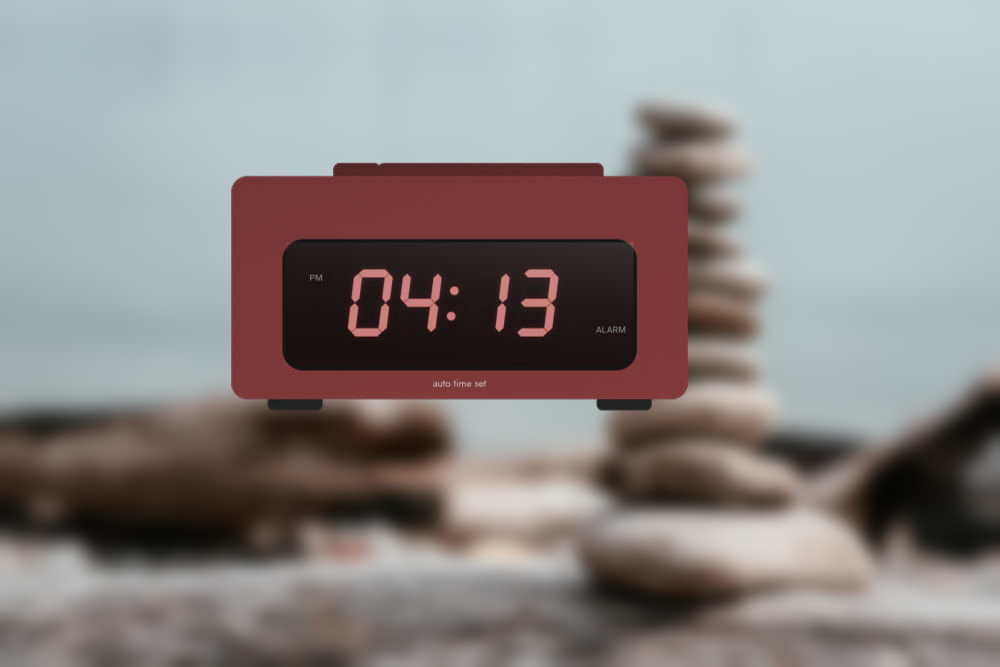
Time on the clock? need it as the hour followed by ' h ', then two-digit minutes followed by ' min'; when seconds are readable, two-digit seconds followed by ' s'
4 h 13 min
